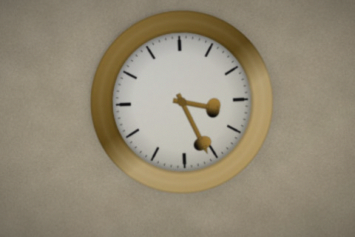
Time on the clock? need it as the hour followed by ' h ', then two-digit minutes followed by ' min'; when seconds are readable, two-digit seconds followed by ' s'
3 h 26 min
